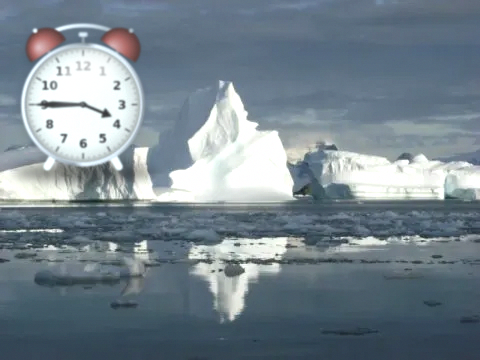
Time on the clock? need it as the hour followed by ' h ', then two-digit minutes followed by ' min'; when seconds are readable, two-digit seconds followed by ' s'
3 h 45 min
